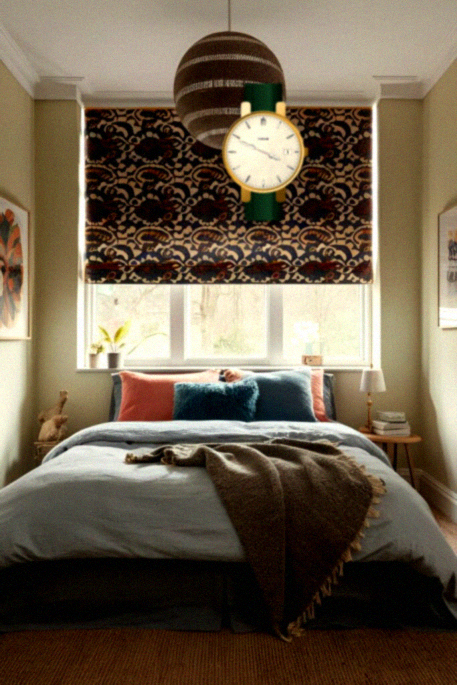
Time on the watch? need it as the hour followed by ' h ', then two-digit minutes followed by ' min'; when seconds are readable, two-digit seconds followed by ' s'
3 h 49 min
